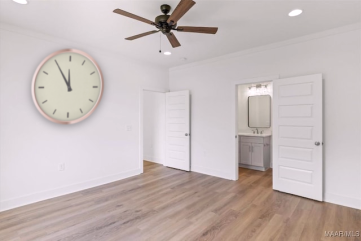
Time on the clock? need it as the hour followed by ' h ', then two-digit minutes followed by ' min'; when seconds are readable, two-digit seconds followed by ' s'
11 h 55 min
